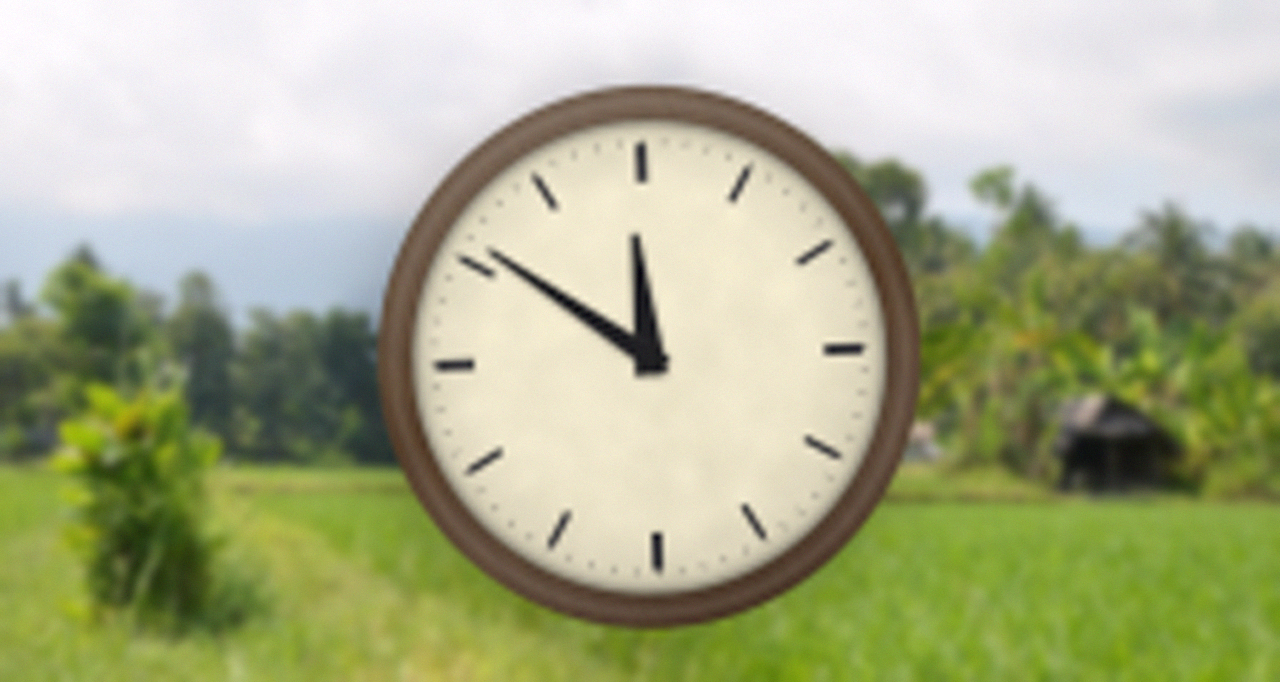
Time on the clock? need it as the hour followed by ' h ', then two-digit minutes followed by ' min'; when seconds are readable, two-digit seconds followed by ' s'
11 h 51 min
